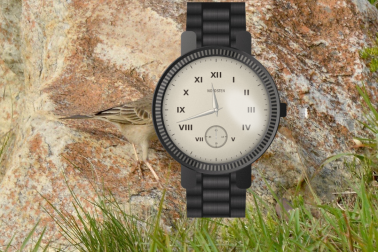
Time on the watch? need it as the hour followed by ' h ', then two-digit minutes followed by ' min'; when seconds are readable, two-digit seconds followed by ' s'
11 h 42 min
